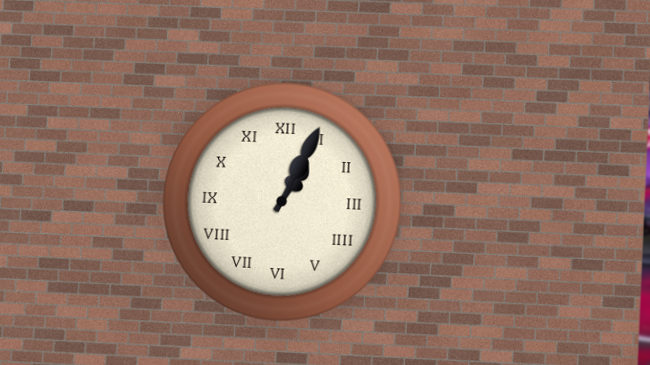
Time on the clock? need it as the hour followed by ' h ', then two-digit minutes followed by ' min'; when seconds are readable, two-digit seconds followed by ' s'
1 h 04 min
